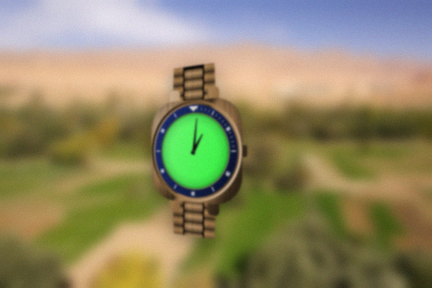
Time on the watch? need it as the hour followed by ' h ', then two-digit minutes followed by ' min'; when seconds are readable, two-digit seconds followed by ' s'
1 h 01 min
